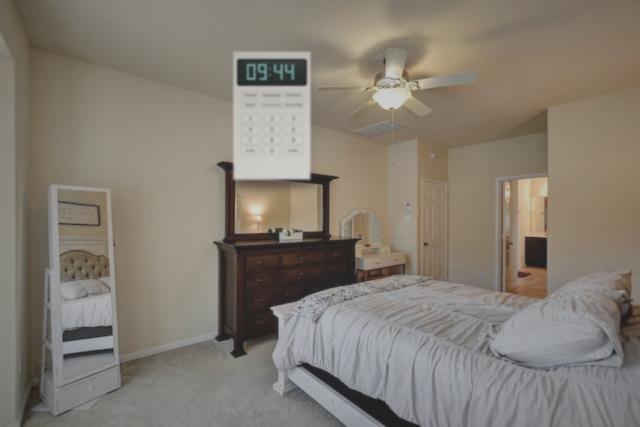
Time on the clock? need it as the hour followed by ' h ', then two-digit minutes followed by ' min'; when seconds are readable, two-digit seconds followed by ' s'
9 h 44 min
